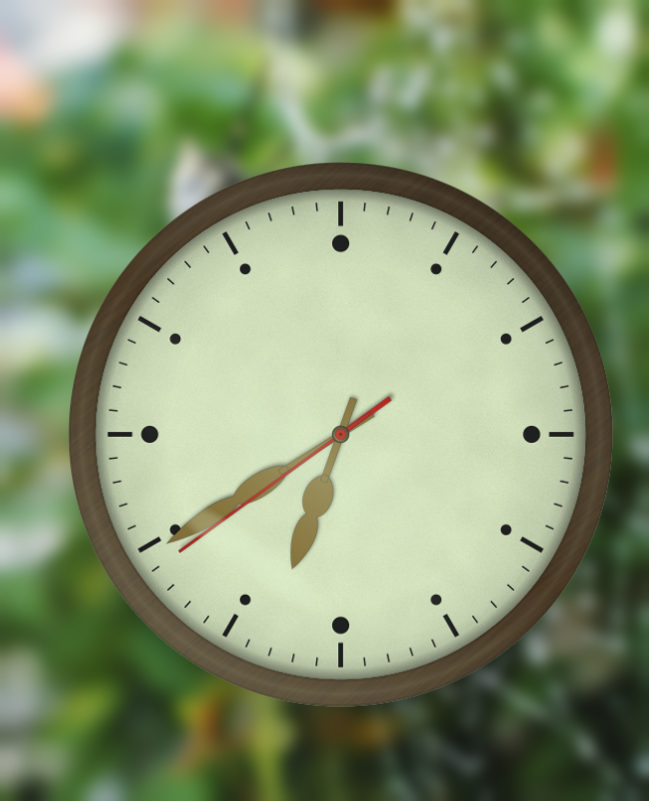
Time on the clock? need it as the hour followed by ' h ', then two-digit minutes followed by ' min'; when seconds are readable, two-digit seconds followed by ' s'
6 h 39 min 39 s
